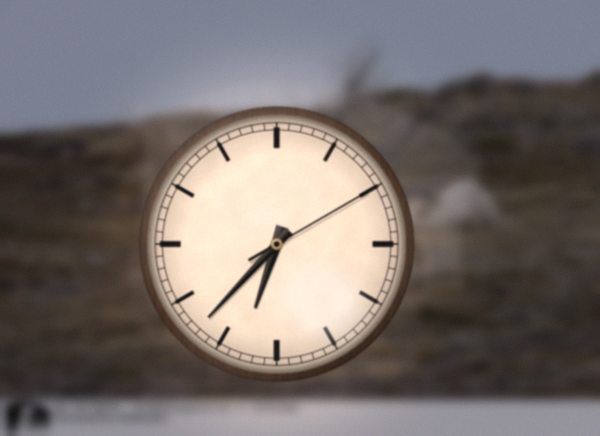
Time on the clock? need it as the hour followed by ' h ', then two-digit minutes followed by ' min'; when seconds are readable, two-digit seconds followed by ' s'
6 h 37 min 10 s
